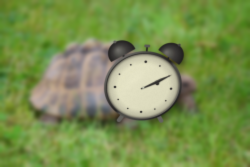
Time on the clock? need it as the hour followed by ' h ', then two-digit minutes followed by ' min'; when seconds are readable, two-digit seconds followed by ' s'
2 h 10 min
